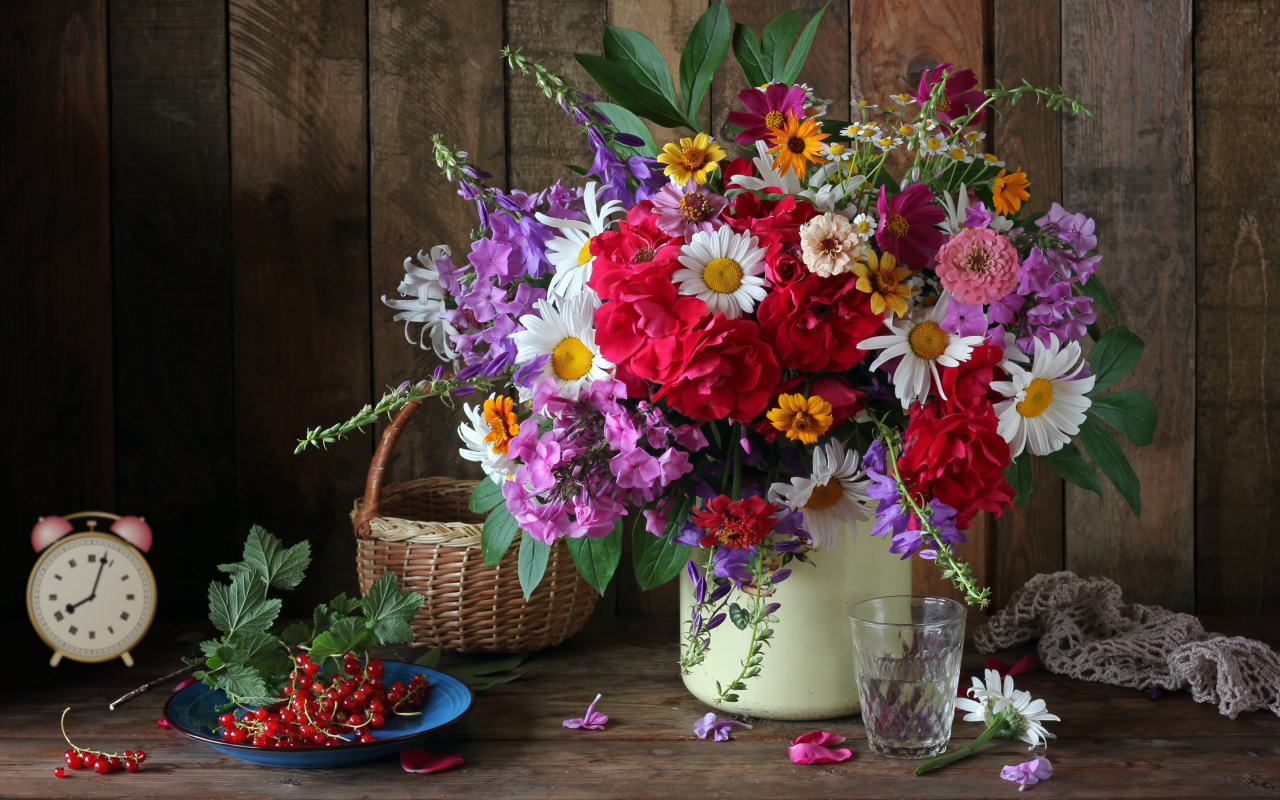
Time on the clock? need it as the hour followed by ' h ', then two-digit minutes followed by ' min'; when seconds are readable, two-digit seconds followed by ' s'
8 h 03 min
